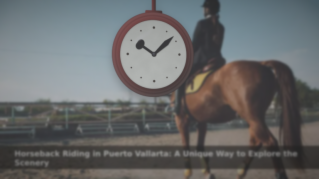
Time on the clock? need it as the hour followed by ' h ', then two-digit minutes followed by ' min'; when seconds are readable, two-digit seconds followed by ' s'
10 h 08 min
